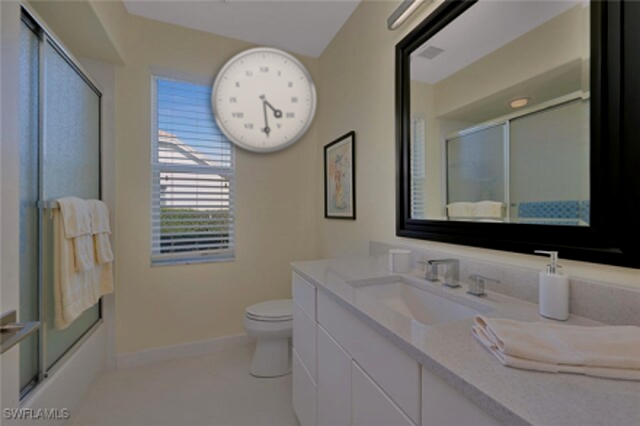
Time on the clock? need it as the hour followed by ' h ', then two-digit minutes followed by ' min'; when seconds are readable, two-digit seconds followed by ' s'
4 h 29 min
